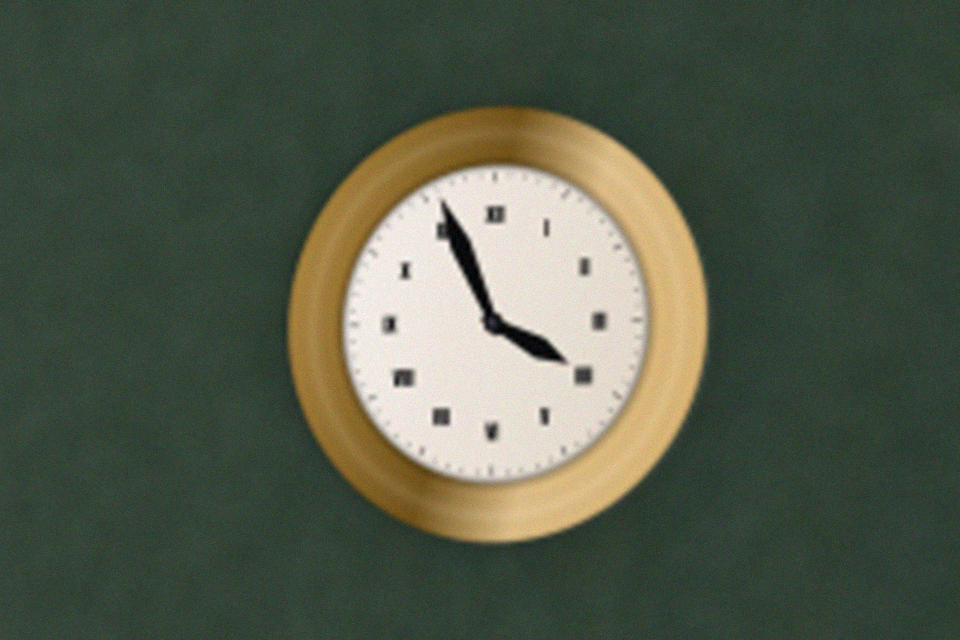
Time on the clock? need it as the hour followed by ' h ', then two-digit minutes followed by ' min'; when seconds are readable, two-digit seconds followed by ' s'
3 h 56 min
